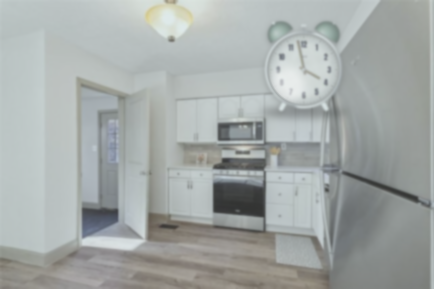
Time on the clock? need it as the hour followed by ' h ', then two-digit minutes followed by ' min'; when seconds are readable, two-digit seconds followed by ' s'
3 h 58 min
